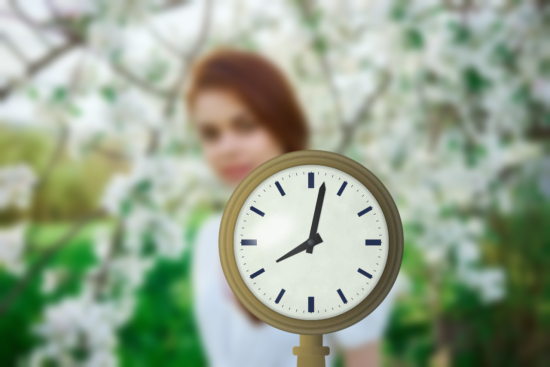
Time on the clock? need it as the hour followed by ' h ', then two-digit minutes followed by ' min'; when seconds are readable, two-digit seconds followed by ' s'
8 h 02 min
